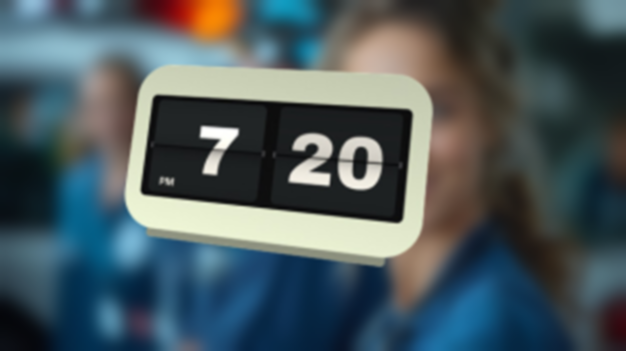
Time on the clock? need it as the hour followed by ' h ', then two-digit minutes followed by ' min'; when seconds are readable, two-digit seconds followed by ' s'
7 h 20 min
